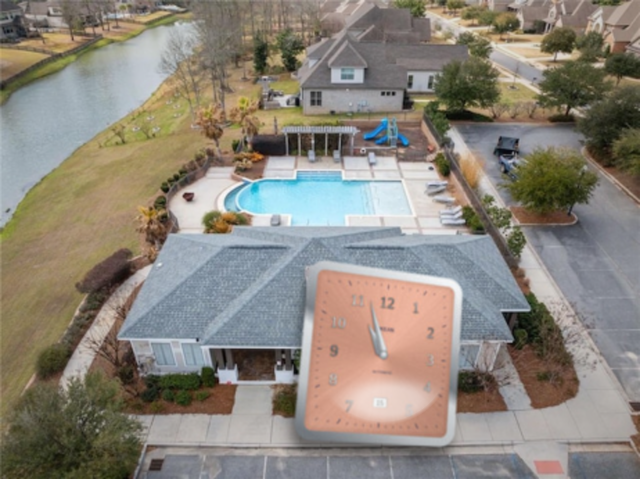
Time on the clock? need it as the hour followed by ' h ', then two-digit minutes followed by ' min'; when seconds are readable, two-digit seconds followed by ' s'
10 h 57 min
